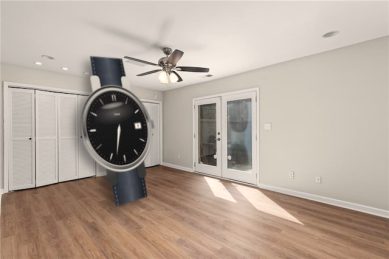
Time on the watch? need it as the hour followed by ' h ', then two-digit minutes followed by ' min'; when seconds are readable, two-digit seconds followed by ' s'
6 h 33 min
